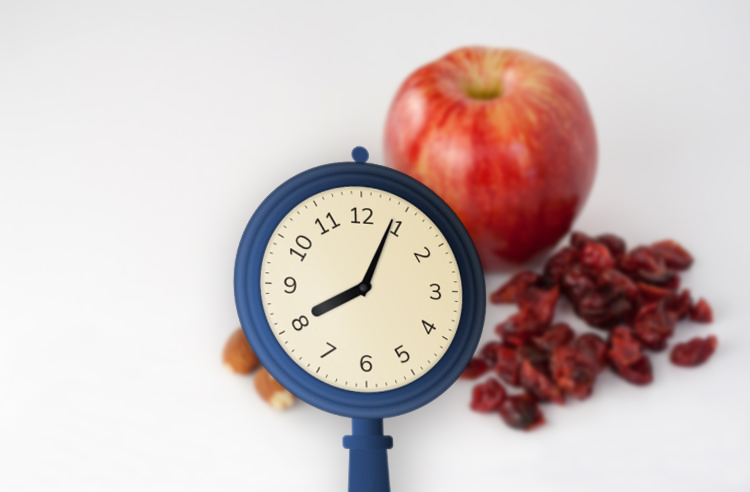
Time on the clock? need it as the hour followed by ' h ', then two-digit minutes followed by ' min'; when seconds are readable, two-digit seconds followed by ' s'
8 h 04 min
